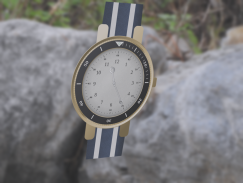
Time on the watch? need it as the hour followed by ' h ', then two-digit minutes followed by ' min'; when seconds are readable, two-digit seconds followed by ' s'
11 h 25 min
